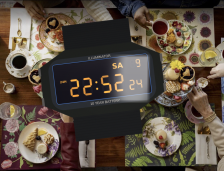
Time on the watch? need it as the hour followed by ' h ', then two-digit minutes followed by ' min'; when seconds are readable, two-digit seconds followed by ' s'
22 h 52 min 24 s
